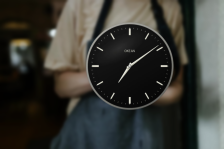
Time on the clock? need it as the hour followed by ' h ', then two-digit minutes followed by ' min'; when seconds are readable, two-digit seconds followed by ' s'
7 h 09 min
